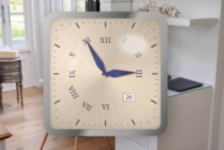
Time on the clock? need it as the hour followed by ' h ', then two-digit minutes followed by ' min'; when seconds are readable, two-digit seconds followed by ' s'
2 h 55 min
